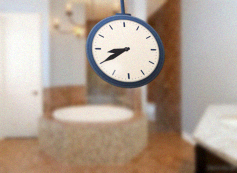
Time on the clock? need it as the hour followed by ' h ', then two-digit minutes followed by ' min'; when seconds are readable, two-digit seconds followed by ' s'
8 h 40 min
